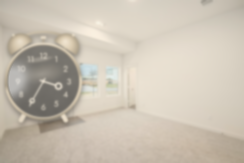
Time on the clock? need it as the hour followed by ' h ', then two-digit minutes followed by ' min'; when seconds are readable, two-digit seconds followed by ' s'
3 h 35 min
